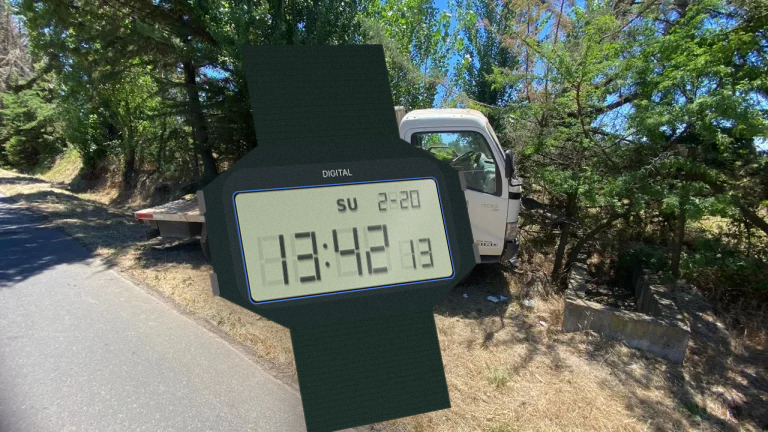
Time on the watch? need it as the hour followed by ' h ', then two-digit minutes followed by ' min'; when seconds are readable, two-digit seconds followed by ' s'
13 h 42 min 13 s
